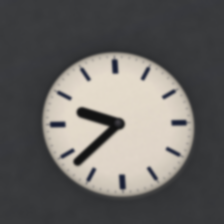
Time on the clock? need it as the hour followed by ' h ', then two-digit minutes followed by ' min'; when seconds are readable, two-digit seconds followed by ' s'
9 h 38 min
